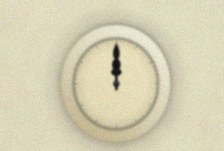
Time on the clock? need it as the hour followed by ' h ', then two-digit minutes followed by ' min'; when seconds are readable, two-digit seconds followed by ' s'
12 h 00 min
